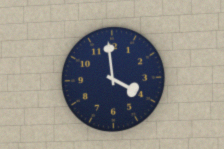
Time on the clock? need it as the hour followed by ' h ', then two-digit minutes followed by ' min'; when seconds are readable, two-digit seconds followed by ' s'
3 h 59 min
